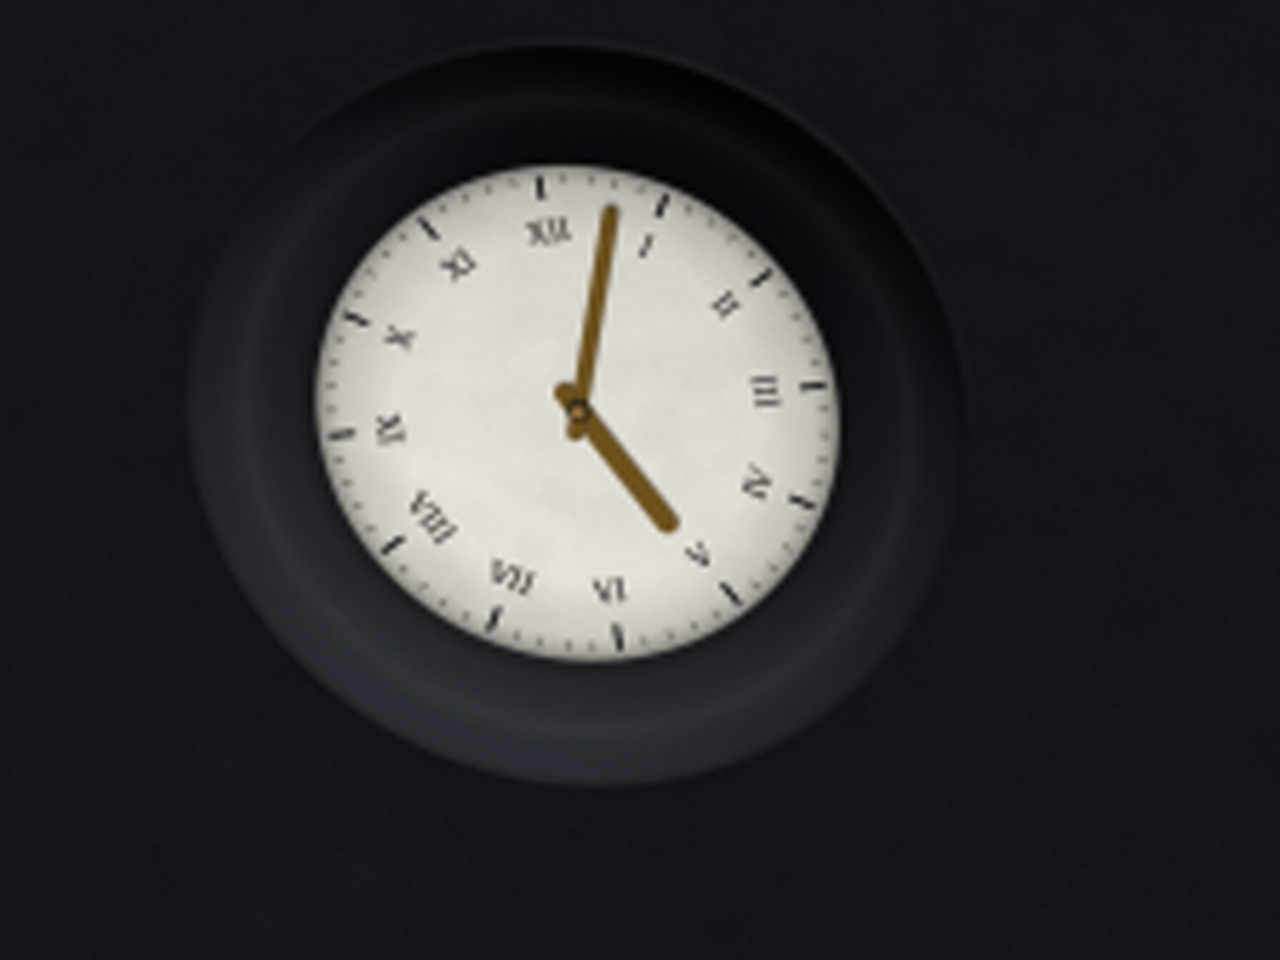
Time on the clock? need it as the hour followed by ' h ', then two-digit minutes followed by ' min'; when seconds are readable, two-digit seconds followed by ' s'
5 h 03 min
